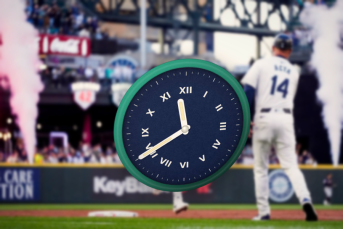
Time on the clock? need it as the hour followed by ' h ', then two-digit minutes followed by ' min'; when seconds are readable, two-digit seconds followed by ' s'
11 h 40 min
